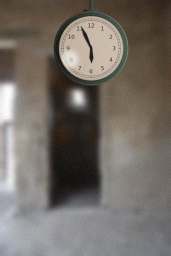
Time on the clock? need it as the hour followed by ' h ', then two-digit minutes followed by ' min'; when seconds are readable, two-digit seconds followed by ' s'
5 h 56 min
